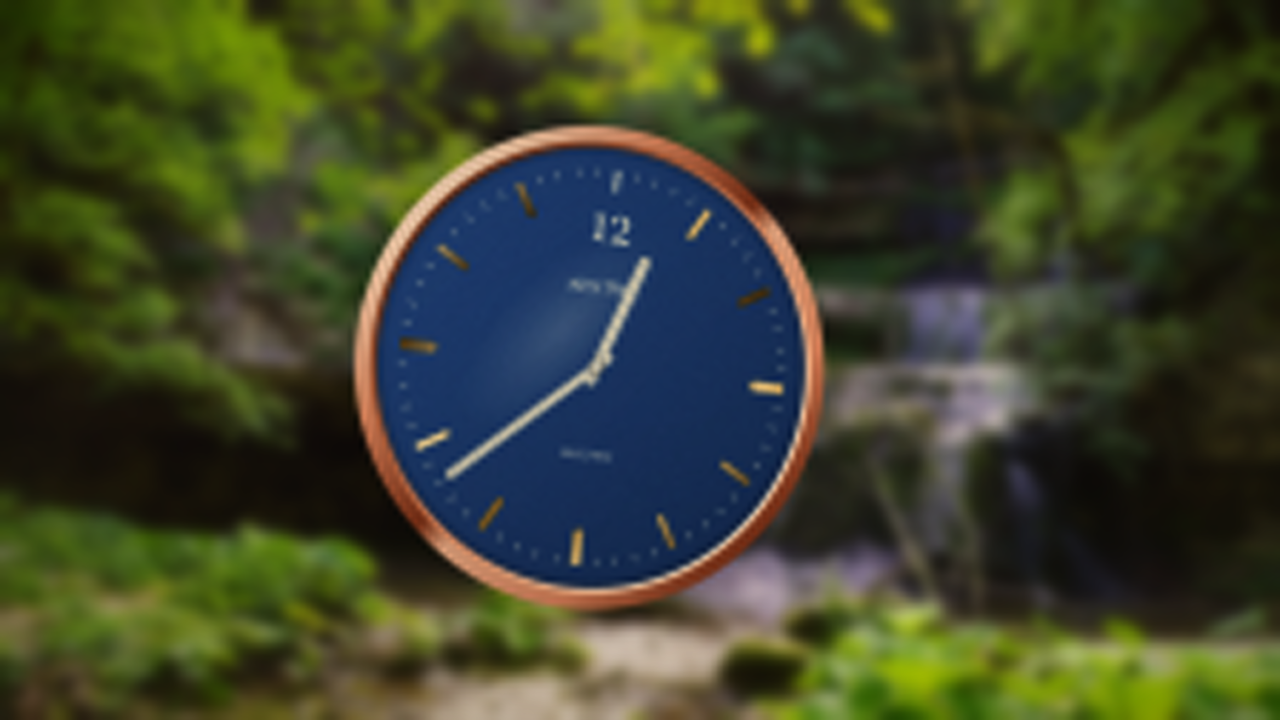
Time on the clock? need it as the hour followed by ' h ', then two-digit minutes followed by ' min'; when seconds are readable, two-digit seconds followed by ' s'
12 h 38 min
